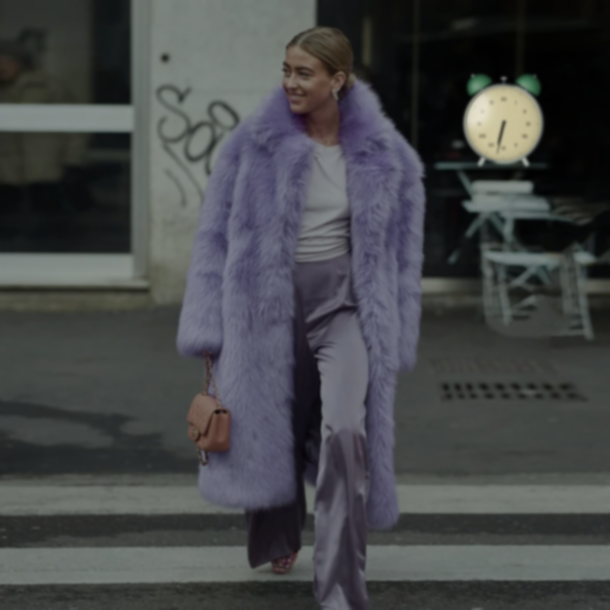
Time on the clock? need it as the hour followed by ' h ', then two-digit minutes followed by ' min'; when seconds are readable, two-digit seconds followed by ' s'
6 h 32 min
